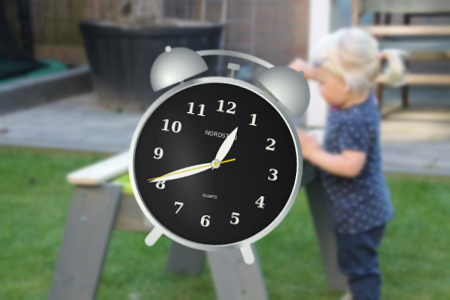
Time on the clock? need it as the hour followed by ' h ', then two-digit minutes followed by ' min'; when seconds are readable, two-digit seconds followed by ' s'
12 h 40 min 41 s
